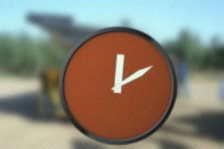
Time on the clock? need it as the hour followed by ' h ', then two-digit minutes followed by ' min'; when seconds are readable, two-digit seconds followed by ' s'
12 h 10 min
